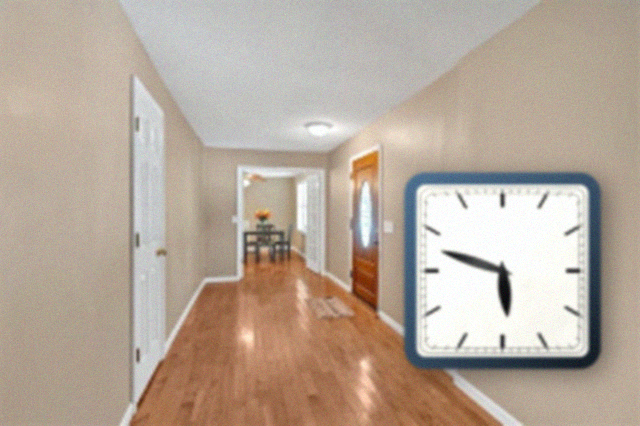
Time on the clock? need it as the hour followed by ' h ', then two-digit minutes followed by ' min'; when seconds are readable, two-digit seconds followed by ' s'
5 h 48 min
